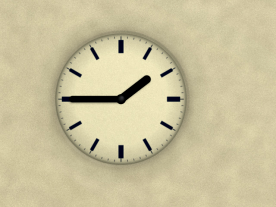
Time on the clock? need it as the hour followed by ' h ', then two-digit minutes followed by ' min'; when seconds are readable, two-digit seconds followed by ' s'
1 h 45 min
